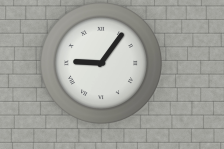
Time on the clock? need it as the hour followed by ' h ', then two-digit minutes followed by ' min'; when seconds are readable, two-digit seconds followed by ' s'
9 h 06 min
